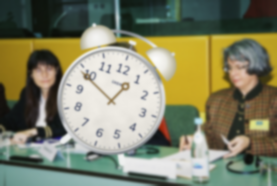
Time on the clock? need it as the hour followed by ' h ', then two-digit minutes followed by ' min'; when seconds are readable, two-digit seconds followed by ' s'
12 h 49 min
